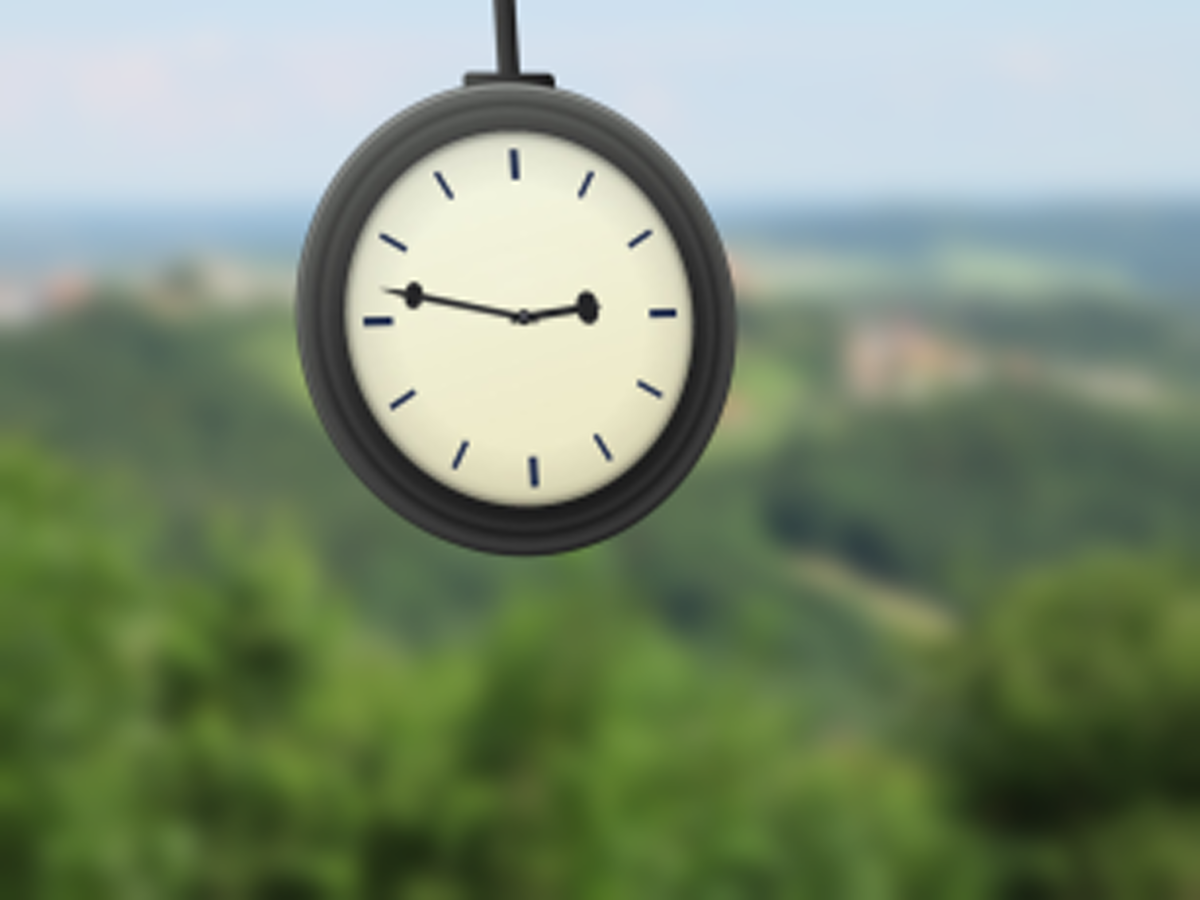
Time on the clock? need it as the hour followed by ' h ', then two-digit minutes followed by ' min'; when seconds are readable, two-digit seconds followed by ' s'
2 h 47 min
